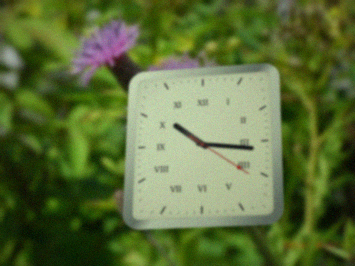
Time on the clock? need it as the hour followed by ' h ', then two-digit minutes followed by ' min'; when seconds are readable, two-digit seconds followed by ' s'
10 h 16 min 21 s
